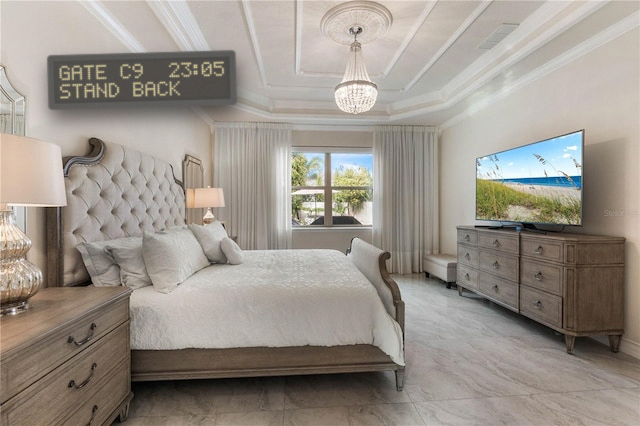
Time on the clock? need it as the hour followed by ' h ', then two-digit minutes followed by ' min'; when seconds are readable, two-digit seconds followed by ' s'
23 h 05 min
